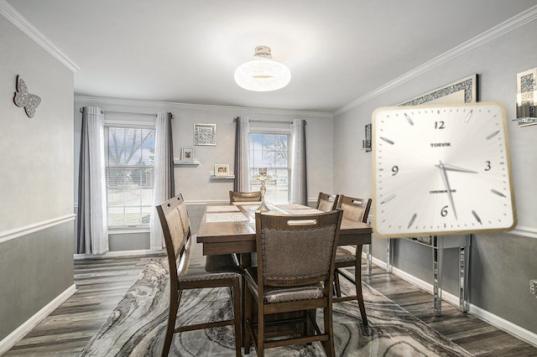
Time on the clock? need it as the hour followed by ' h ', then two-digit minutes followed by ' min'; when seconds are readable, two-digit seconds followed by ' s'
3 h 28 min
